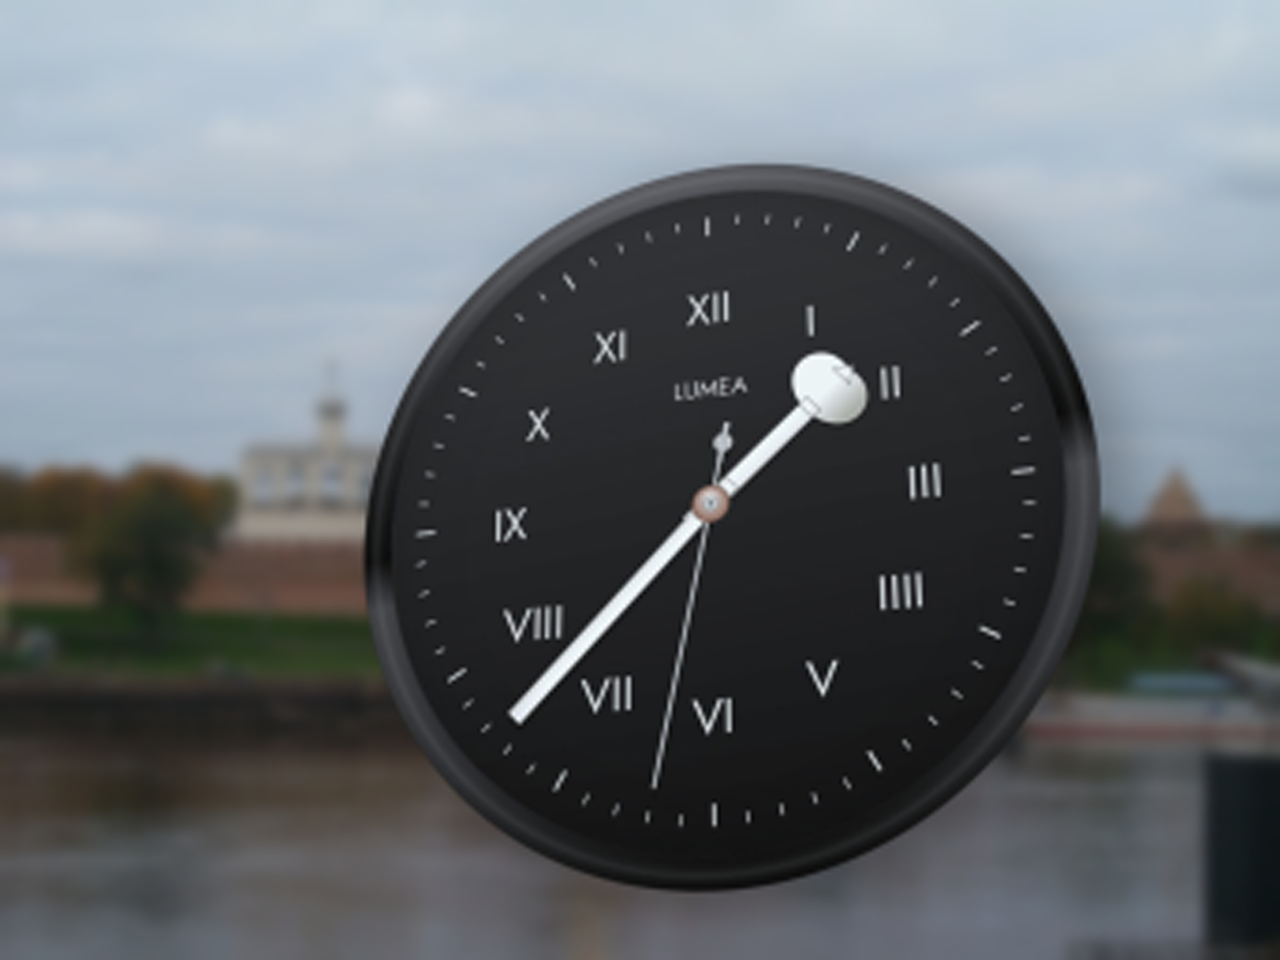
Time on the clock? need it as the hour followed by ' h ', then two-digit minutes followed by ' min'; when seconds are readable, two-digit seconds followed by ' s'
1 h 37 min 32 s
